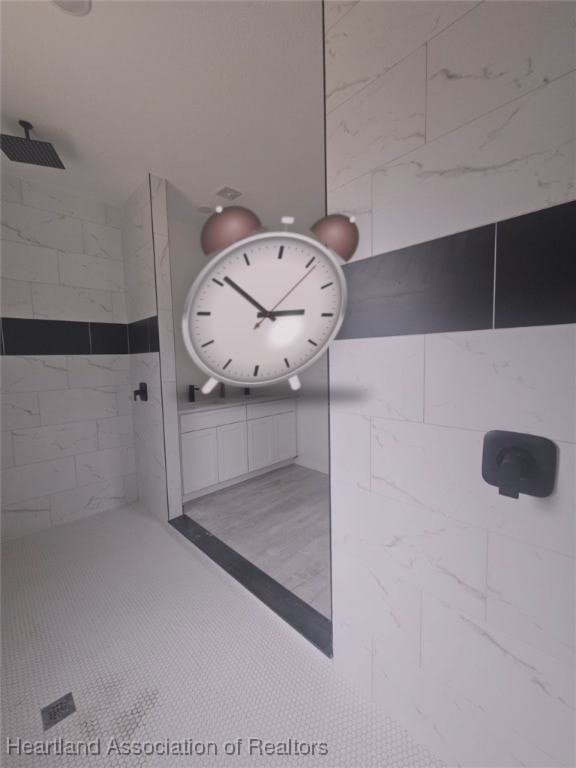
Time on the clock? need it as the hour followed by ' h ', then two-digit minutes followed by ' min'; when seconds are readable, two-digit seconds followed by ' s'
2 h 51 min 06 s
